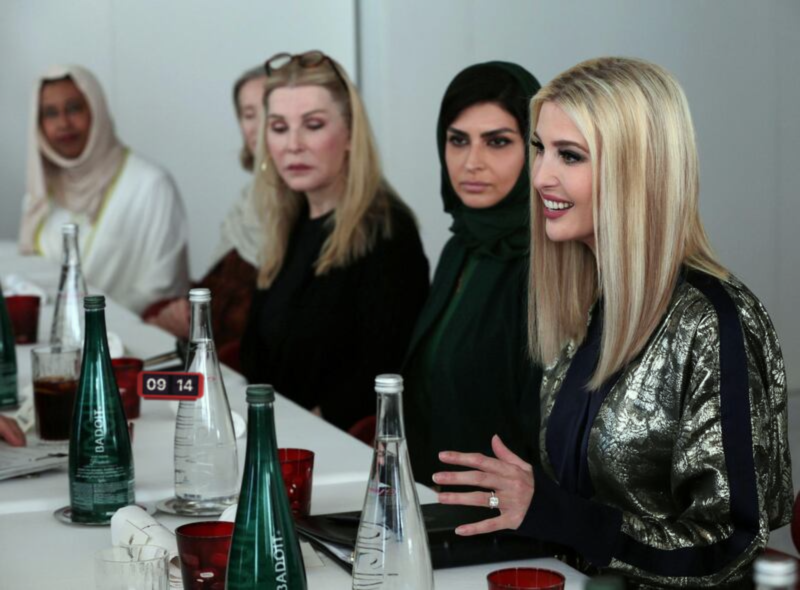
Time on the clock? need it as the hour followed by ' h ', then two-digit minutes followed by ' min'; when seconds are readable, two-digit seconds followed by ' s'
9 h 14 min
